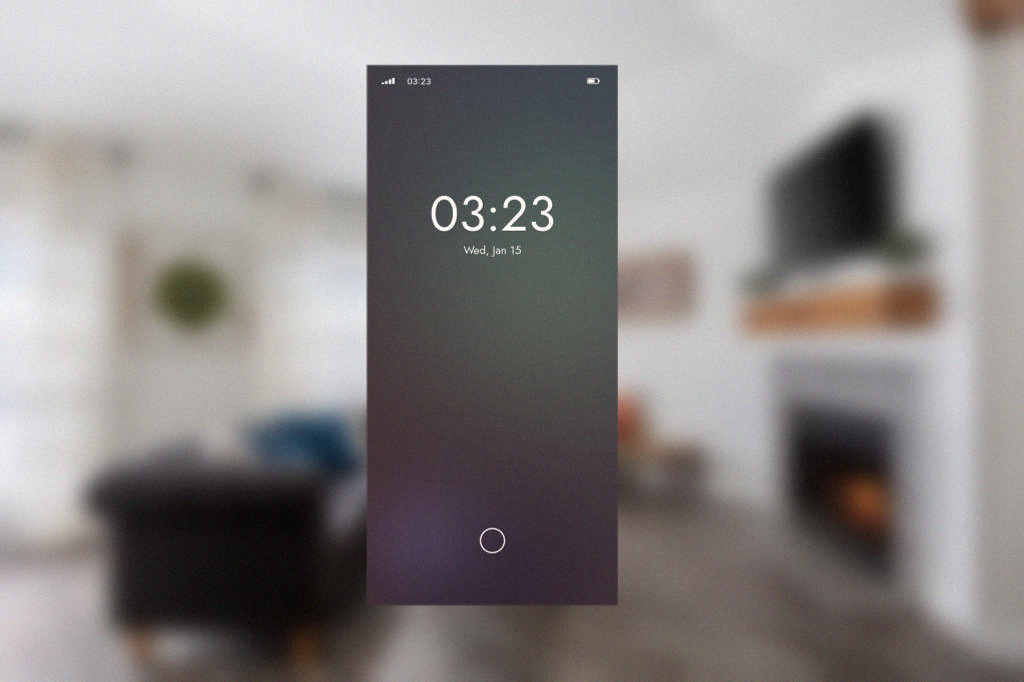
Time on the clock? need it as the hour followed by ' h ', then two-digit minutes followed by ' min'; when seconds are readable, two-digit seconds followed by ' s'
3 h 23 min
